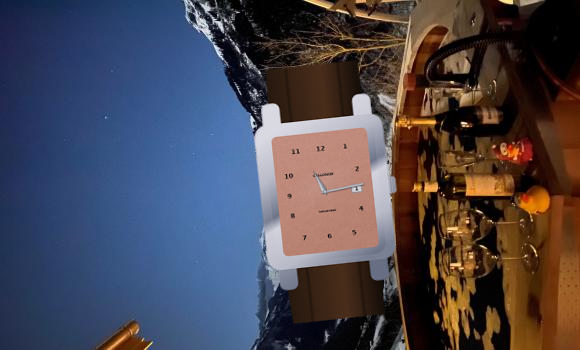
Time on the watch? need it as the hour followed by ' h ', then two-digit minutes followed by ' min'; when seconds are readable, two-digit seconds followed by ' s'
11 h 14 min
